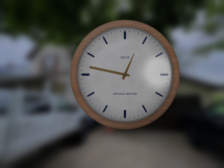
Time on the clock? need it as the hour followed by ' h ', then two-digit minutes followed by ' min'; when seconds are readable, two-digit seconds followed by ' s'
12 h 47 min
